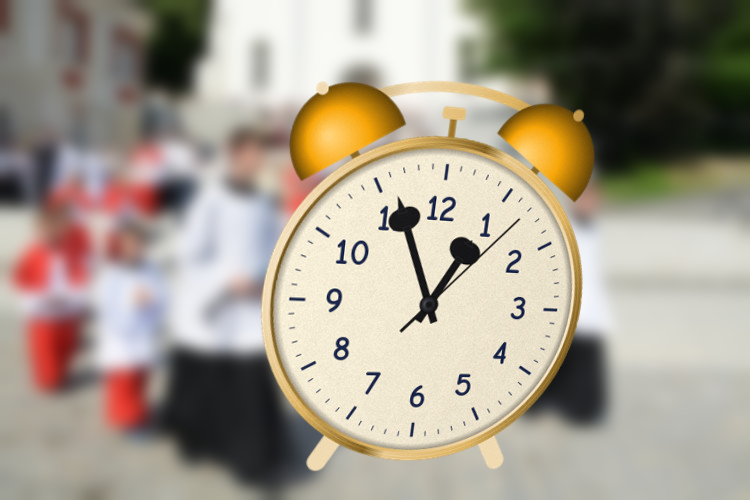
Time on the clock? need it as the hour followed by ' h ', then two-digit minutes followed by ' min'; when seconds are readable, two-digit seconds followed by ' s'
12 h 56 min 07 s
